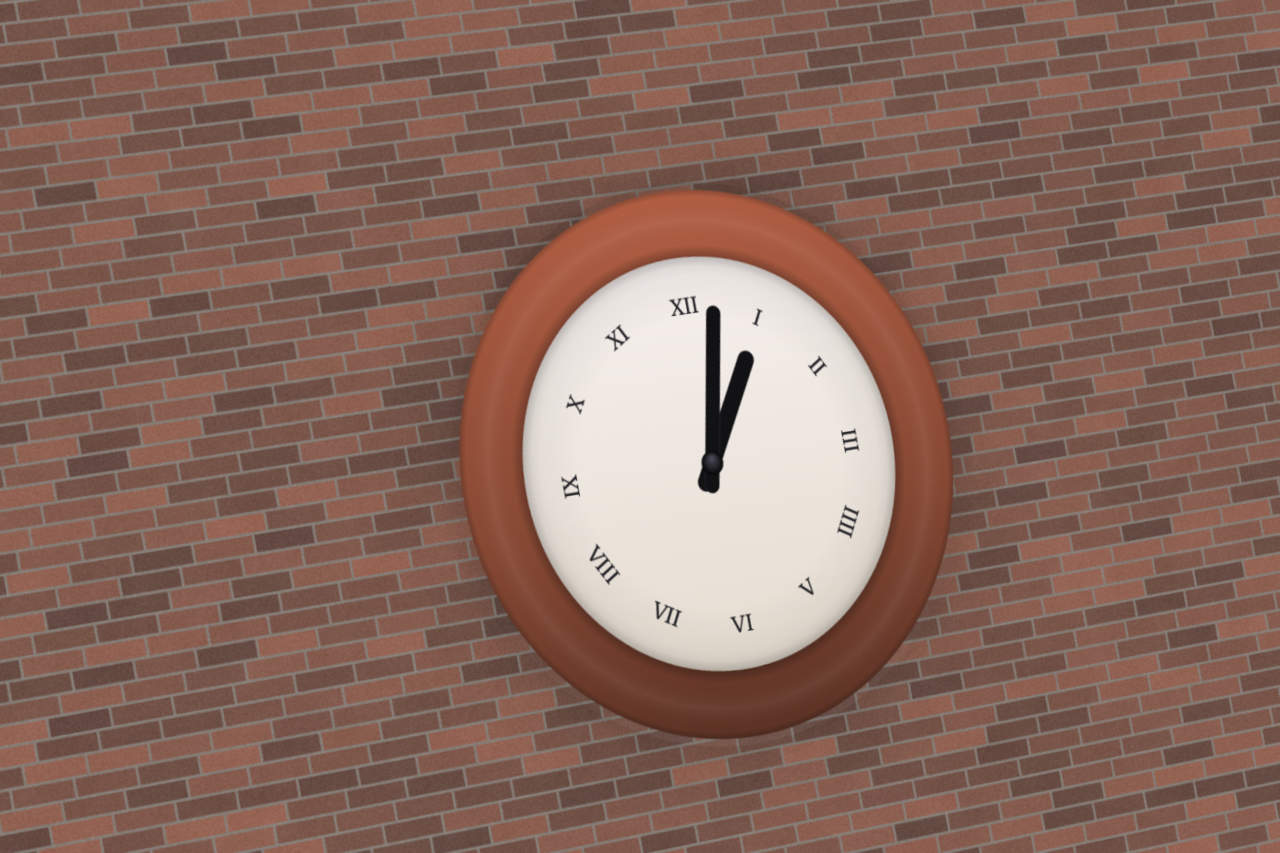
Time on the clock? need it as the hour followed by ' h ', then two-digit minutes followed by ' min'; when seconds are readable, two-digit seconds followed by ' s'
1 h 02 min
